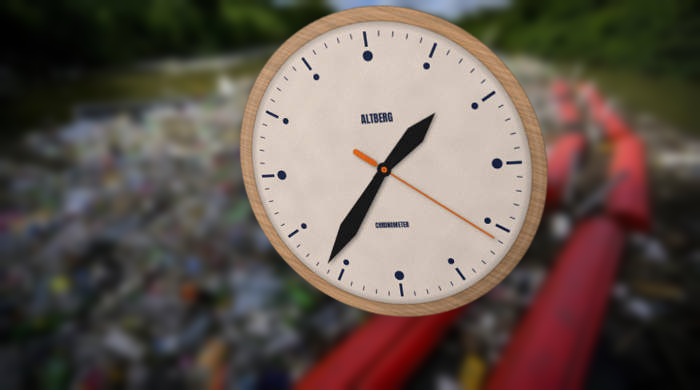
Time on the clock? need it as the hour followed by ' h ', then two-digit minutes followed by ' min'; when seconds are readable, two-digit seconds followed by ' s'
1 h 36 min 21 s
